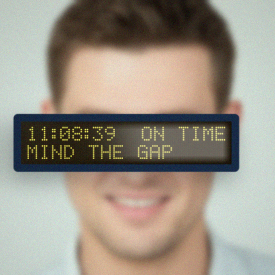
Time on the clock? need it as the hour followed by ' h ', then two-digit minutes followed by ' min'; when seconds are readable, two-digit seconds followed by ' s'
11 h 08 min 39 s
